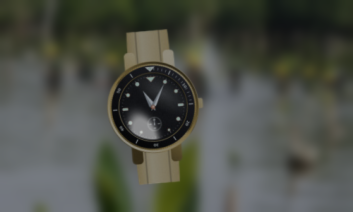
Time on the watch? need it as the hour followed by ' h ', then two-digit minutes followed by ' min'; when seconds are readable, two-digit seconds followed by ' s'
11 h 05 min
